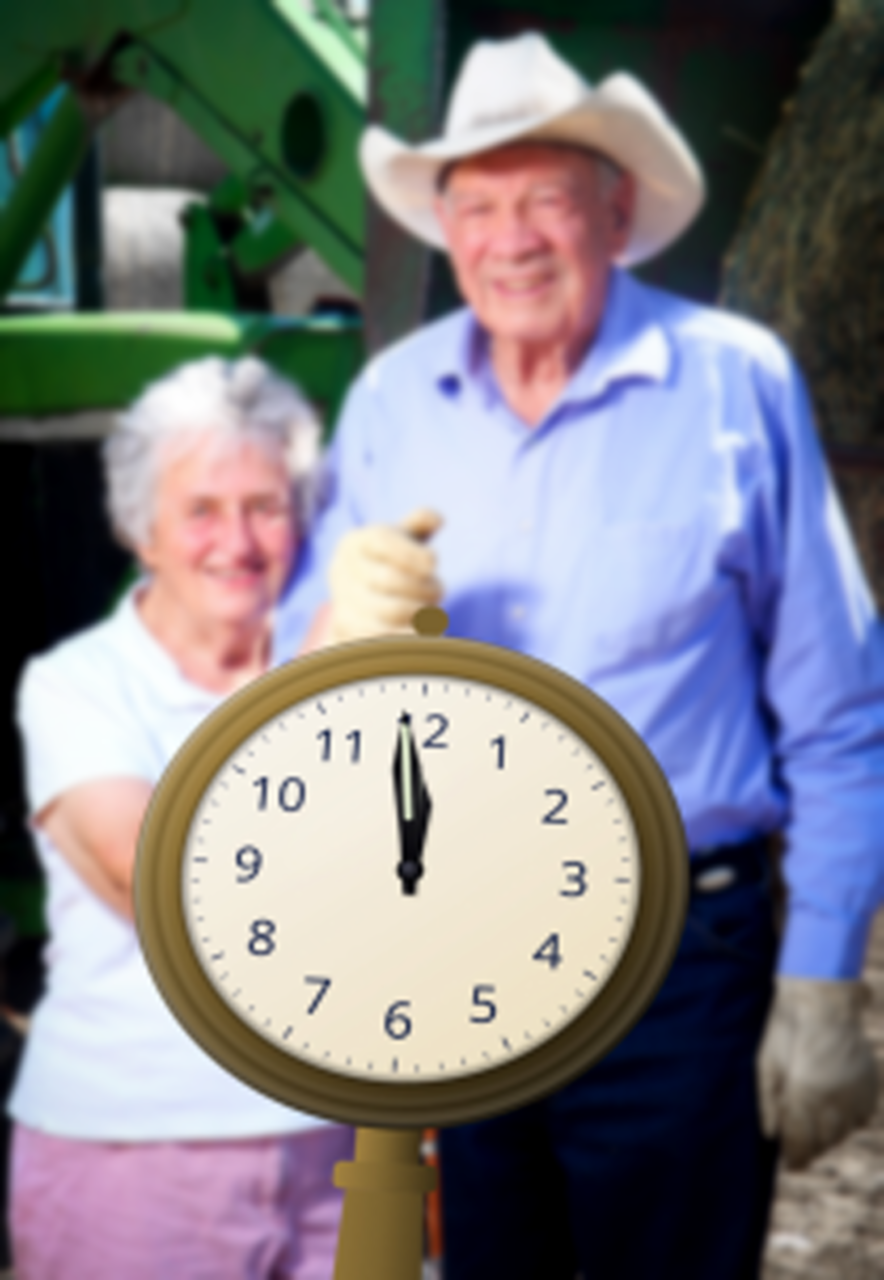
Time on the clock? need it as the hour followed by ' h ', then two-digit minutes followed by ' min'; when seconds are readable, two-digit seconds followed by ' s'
11 h 59 min
